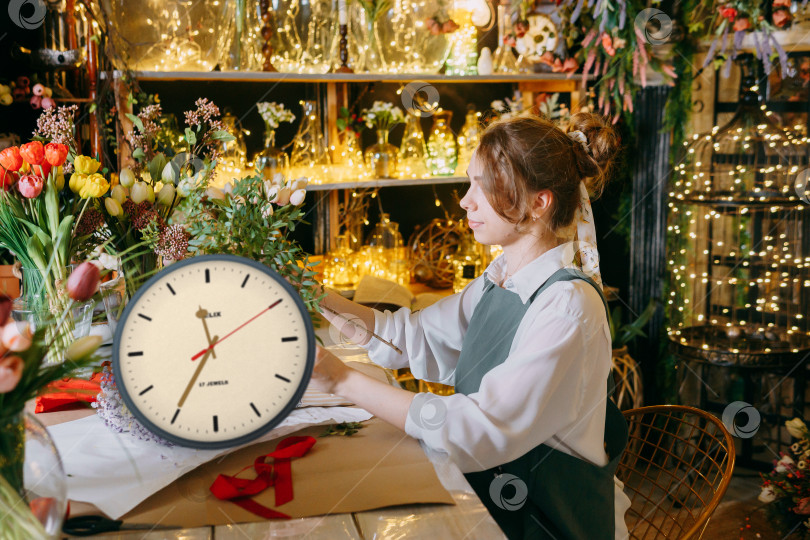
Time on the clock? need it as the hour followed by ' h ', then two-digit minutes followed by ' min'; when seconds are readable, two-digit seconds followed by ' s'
11 h 35 min 10 s
